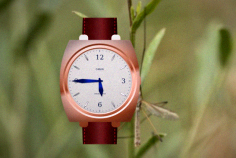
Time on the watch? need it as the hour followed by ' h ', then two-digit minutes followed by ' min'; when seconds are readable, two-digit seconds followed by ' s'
5 h 45 min
